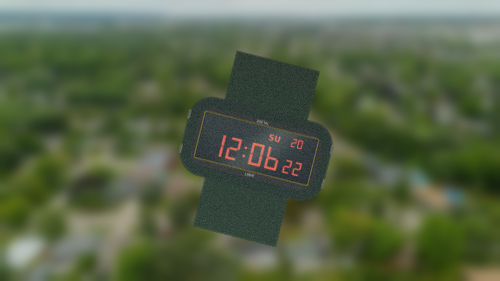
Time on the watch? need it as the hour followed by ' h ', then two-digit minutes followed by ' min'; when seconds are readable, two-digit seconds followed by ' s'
12 h 06 min 22 s
